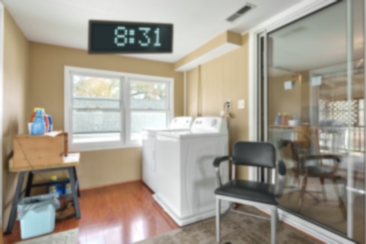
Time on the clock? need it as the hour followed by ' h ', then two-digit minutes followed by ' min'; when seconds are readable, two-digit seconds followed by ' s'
8 h 31 min
